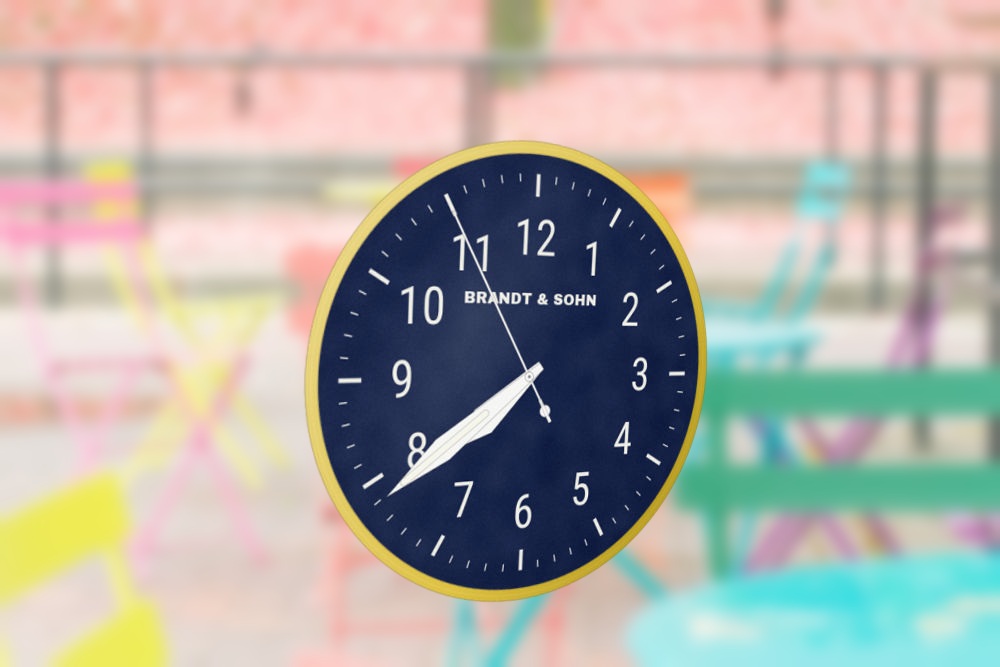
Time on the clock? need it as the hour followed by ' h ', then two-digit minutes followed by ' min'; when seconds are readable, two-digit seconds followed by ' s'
7 h 38 min 55 s
